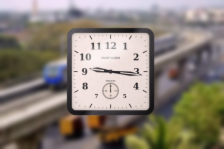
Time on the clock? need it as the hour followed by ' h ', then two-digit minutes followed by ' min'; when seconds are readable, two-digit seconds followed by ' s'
9 h 16 min
